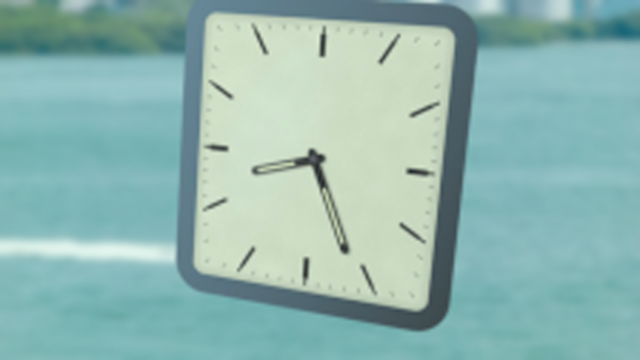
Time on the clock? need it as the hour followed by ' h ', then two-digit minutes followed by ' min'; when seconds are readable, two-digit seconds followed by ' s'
8 h 26 min
